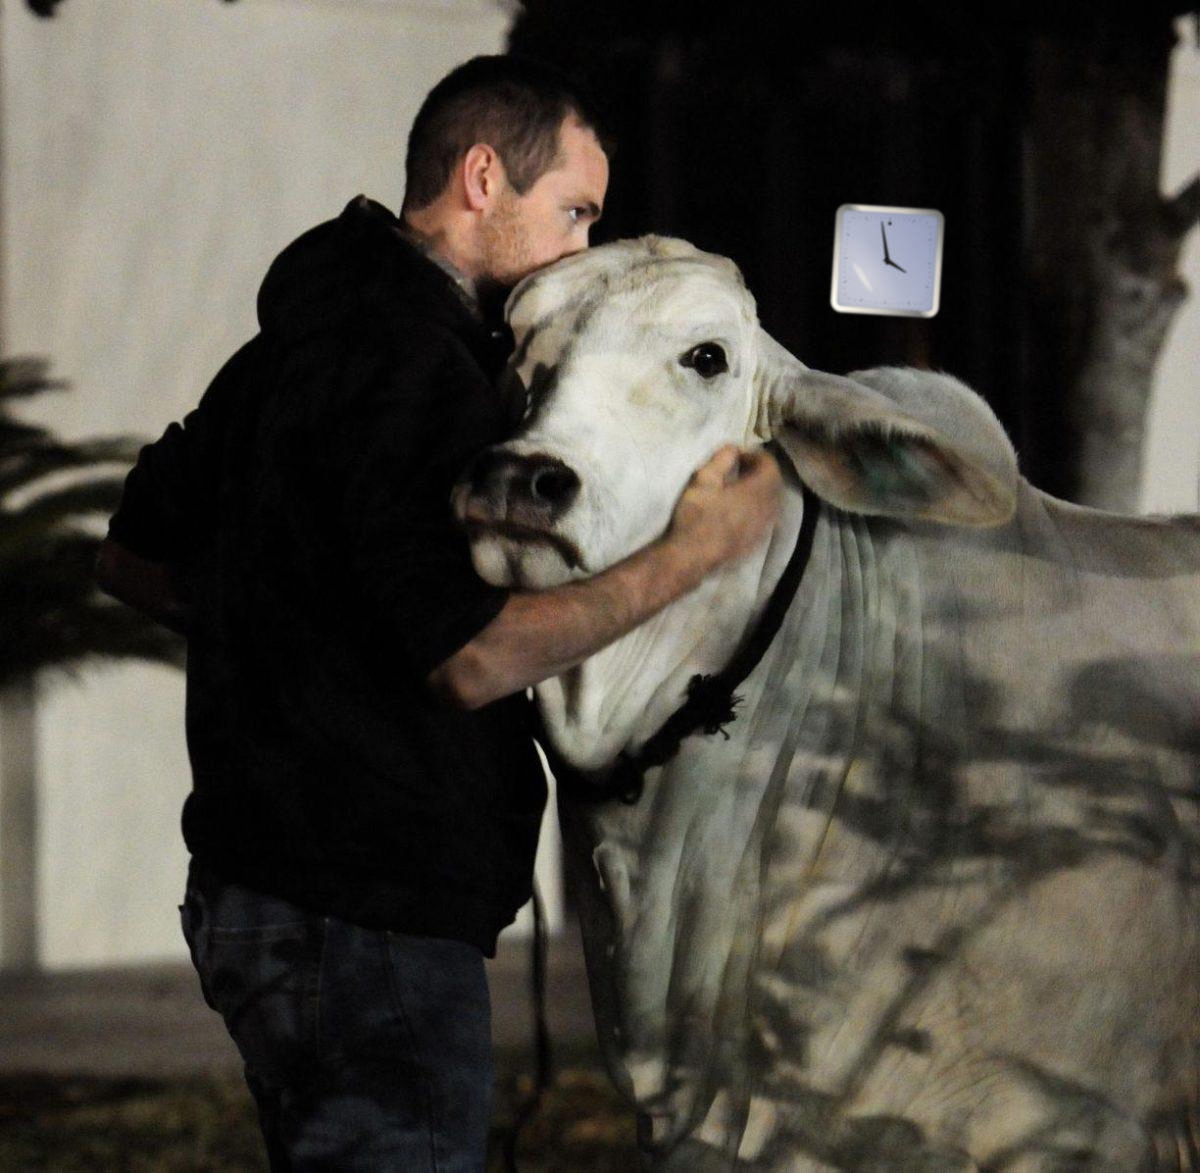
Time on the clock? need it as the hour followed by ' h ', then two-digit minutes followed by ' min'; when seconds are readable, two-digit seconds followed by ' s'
3 h 58 min
